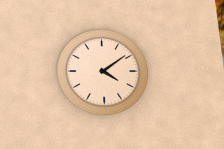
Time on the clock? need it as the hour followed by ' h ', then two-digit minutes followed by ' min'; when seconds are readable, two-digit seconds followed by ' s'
4 h 09 min
